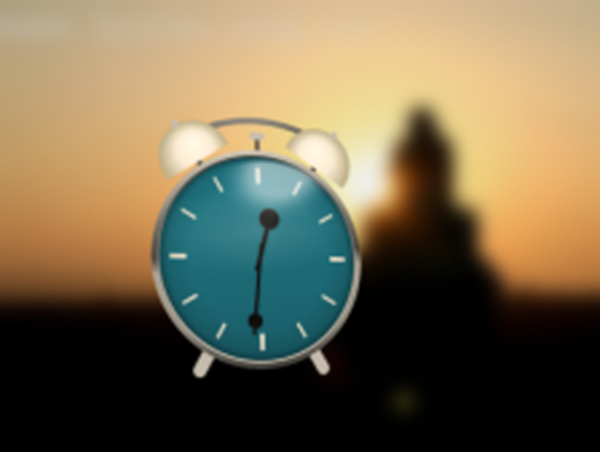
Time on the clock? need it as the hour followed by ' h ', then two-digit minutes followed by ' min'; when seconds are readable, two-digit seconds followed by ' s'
12 h 31 min
